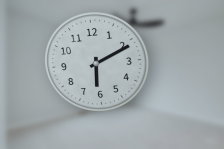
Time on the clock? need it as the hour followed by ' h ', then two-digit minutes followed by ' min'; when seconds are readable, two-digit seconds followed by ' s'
6 h 11 min
